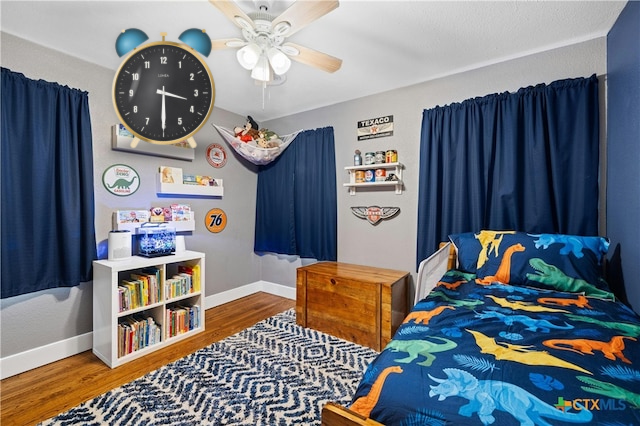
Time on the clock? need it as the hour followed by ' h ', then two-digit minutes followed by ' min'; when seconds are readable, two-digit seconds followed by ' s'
3 h 30 min
